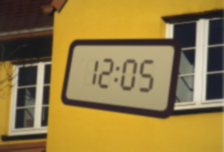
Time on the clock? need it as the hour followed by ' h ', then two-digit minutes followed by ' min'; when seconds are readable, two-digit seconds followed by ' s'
12 h 05 min
